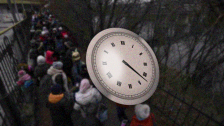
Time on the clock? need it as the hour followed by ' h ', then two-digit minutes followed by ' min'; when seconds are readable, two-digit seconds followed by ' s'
4 h 22 min
